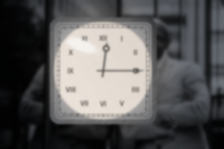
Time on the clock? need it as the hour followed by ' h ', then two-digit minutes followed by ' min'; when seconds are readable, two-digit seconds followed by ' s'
12 h 15 min
